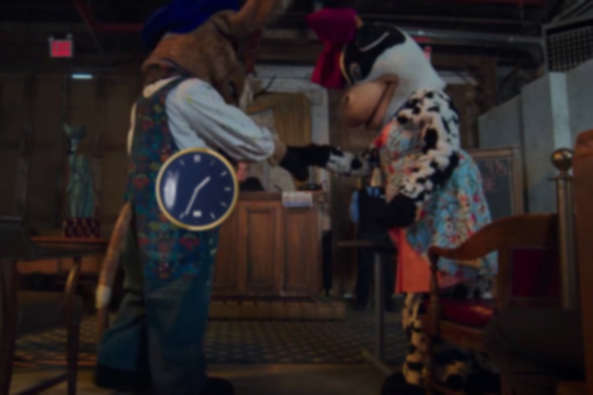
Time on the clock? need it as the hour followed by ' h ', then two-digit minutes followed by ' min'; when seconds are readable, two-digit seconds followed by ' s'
1 h 34 min
